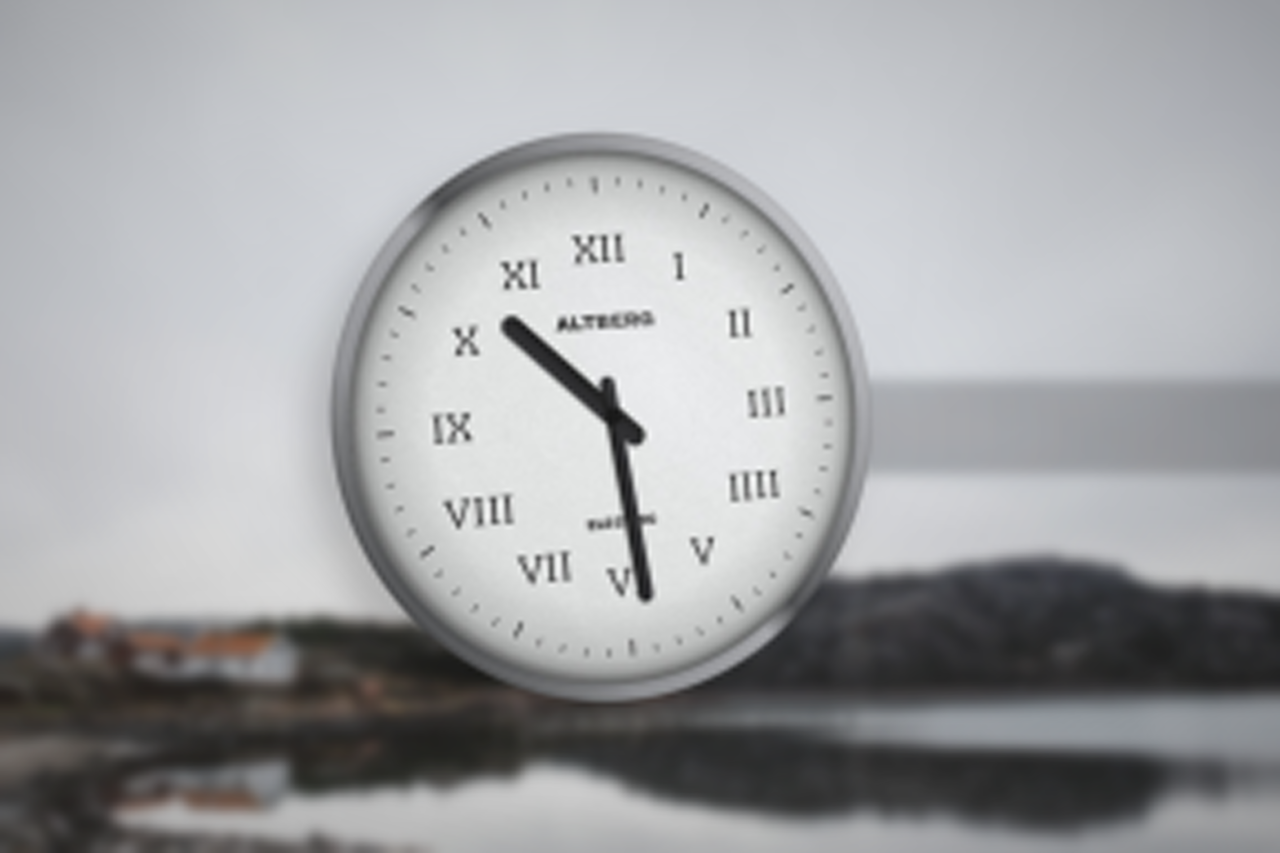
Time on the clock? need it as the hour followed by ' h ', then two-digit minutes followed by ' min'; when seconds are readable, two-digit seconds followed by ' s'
10 h 29 min
